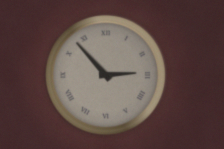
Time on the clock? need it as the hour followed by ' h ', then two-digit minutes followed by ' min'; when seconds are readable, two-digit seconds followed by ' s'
2 h 53 min
